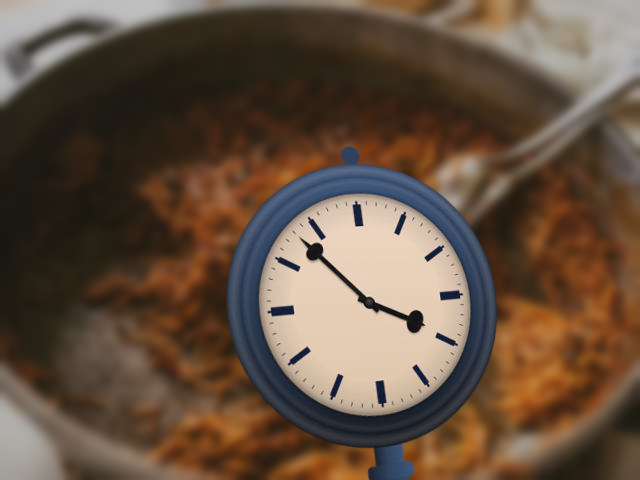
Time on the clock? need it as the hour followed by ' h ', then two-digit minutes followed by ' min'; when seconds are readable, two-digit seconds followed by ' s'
3 h 53 min
